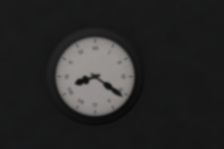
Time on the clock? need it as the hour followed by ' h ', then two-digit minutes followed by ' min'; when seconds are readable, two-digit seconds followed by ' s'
8 h 21 min
